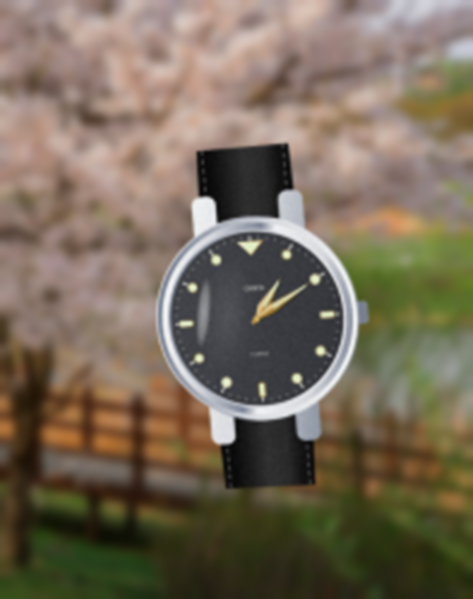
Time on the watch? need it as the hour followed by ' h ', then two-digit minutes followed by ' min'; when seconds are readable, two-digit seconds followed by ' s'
1 h 10 min
